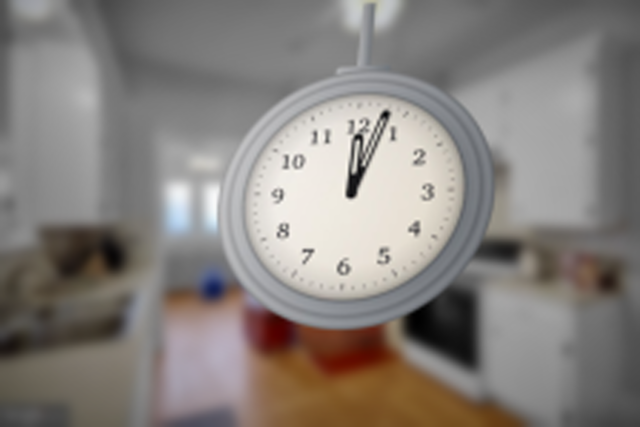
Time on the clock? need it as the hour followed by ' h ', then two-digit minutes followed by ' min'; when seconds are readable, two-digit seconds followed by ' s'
12 h 03 min
